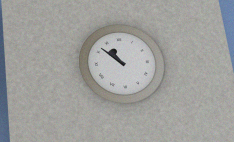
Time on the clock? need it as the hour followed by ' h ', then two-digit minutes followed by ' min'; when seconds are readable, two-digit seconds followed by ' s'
10 h 52 min
